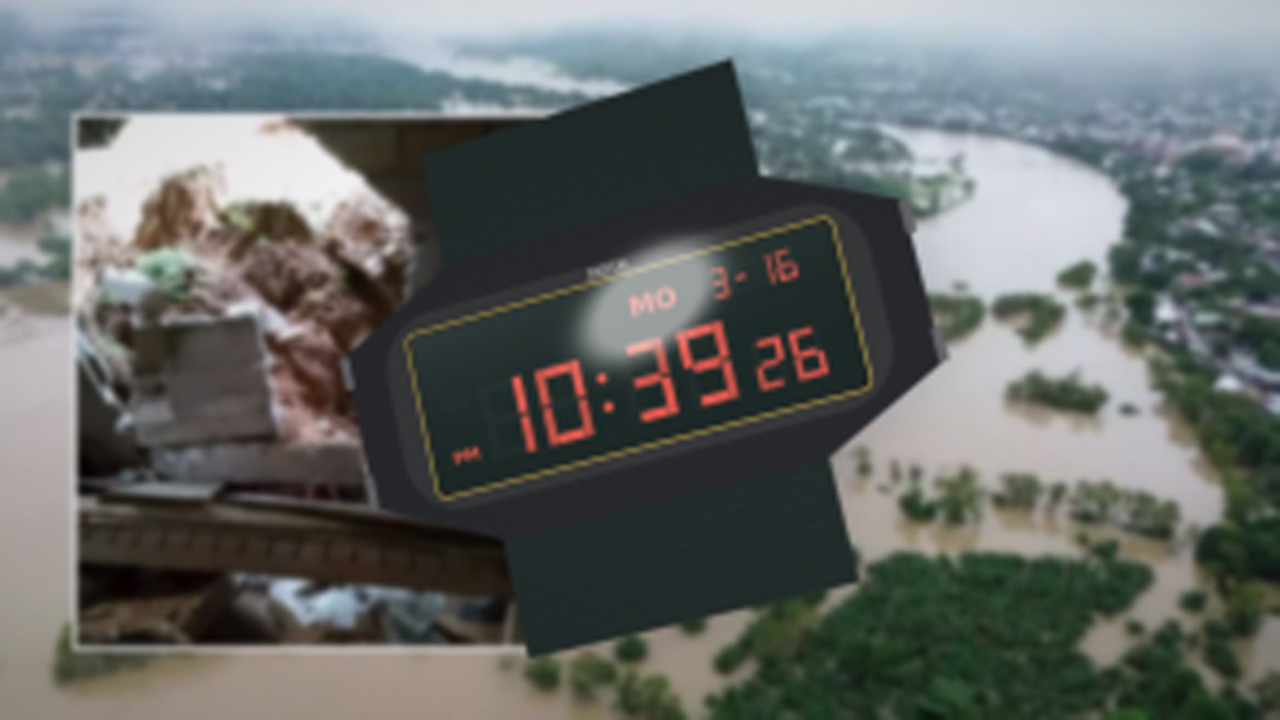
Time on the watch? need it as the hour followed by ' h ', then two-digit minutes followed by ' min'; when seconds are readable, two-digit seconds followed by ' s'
10 h 39 min 26 s
